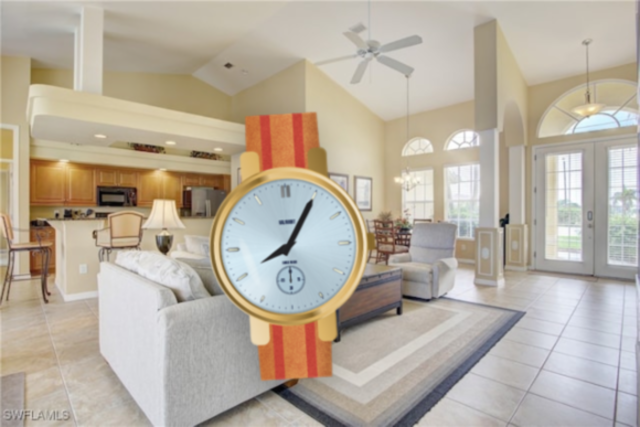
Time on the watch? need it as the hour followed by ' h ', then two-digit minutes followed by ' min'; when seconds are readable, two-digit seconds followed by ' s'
8 h 05 min
